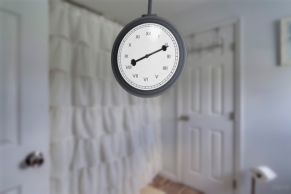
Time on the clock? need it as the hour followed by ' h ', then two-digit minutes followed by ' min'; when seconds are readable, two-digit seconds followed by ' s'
8 h 11 min
